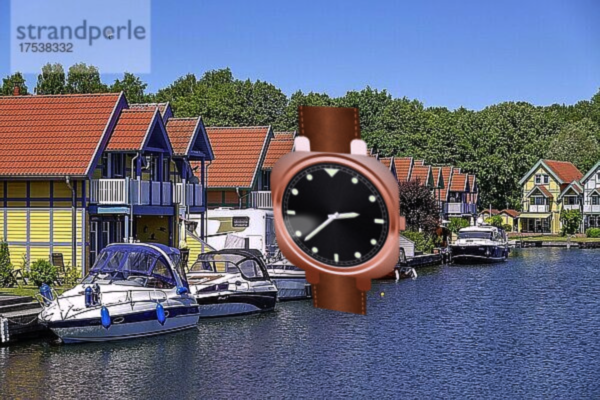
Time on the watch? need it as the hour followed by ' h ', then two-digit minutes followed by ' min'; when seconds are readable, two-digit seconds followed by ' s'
2 h 38 min
